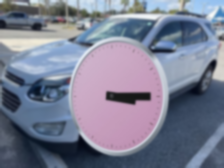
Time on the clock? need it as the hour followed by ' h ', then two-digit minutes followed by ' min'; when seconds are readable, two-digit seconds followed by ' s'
3 h 15 min
